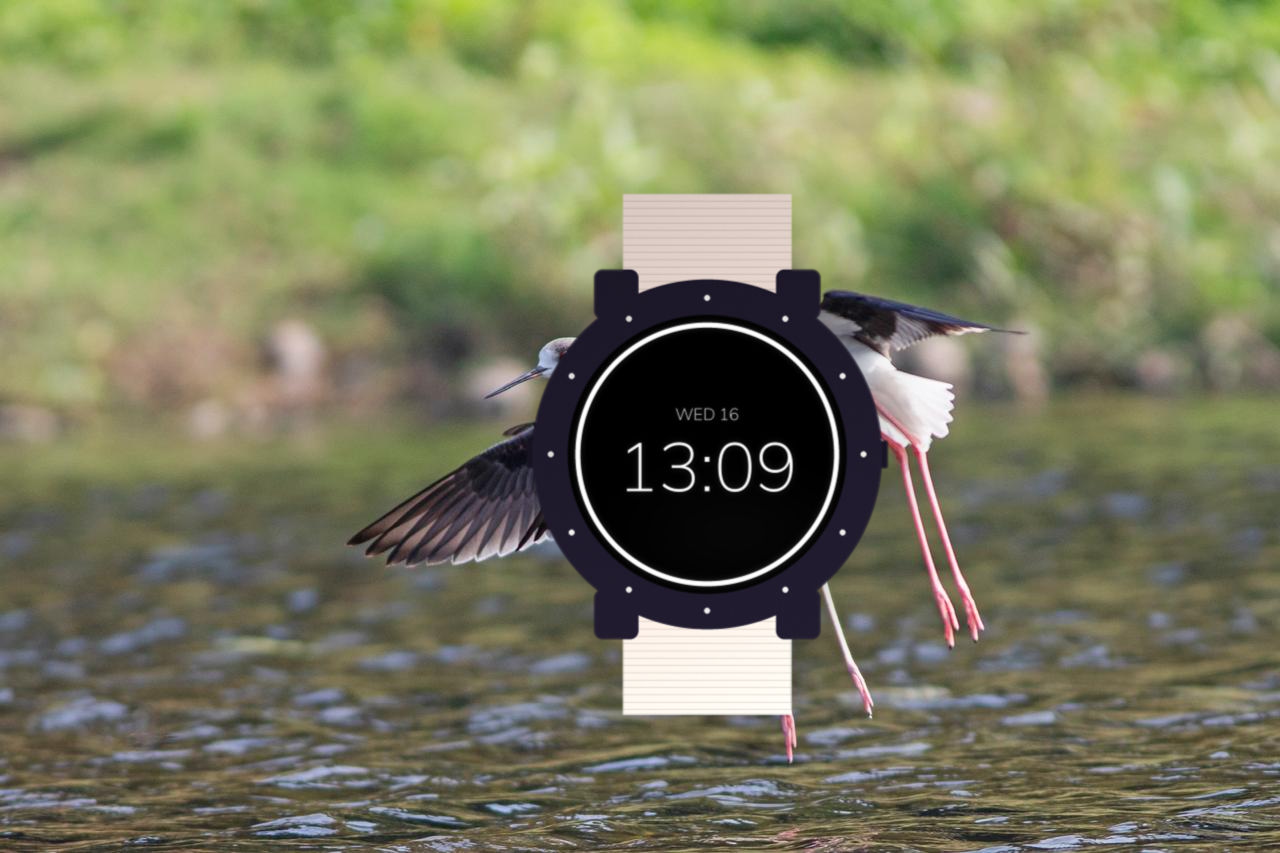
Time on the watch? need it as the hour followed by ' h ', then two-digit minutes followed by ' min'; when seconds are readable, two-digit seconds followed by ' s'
13 h 09 min
